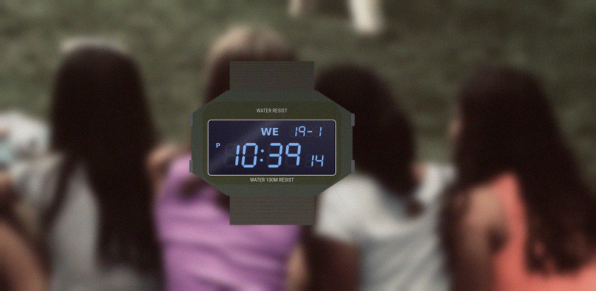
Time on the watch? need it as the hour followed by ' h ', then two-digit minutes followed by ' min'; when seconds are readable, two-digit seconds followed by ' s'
10 h 39 min 14 s
